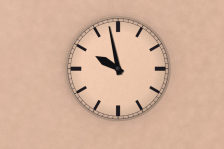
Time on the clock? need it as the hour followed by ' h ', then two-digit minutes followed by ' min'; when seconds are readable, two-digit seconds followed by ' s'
9 h 58 min
